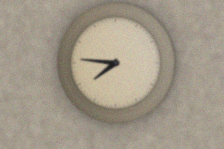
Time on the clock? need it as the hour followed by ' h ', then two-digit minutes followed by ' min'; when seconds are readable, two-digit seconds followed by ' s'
7 h 46 min
